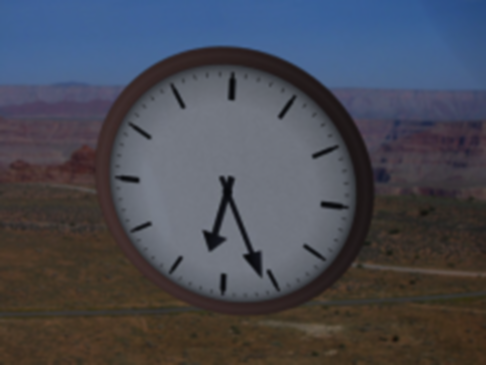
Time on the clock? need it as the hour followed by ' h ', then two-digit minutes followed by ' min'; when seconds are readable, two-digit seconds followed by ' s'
6 h 26 min
